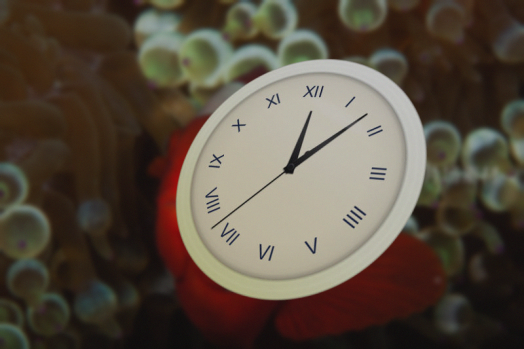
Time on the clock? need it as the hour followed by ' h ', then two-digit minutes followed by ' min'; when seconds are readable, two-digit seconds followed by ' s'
12 h 07 min 37 s
